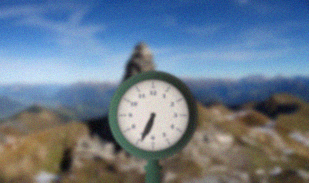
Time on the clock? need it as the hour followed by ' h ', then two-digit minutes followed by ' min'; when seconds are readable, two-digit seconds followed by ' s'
6 h 34 min
